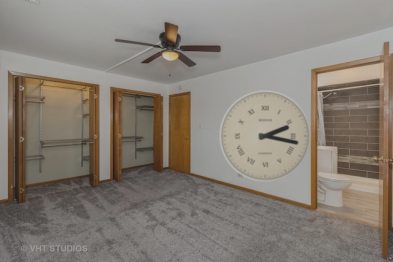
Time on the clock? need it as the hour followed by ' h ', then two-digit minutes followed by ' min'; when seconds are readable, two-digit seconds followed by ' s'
2 h 17 min
